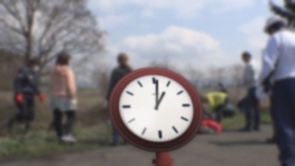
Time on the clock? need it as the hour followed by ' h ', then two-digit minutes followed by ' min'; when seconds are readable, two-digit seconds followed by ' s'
1 h 01 min
